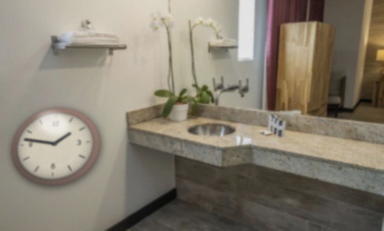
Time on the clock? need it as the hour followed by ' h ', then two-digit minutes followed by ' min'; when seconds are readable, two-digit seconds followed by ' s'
1 h 47 min
